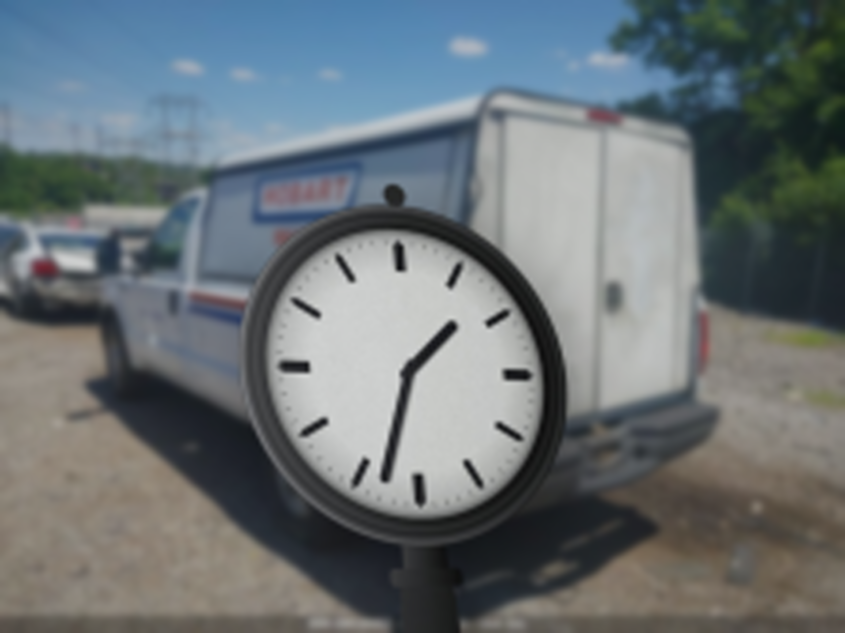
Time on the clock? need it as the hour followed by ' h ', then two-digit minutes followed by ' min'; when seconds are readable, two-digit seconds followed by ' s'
1 h 33 min
